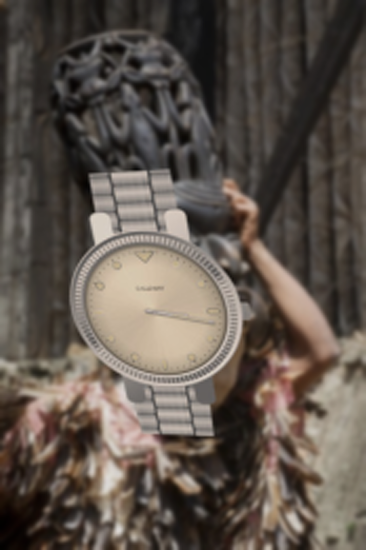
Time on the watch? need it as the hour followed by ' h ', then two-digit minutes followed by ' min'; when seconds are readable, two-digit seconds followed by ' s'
3 h 17 min
